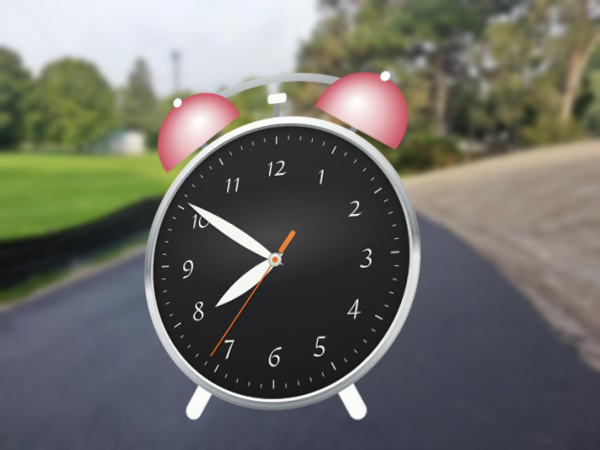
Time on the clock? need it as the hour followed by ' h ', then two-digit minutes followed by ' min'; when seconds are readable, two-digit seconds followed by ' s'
7 h 50 min 36 s
